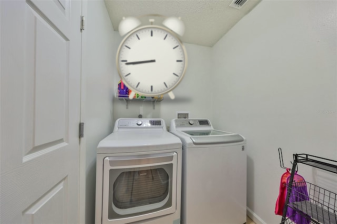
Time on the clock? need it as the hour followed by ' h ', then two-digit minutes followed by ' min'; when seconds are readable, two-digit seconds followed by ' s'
8 h 44 min
